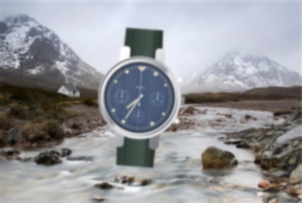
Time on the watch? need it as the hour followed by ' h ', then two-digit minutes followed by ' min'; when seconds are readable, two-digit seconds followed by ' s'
7 h 35 min
